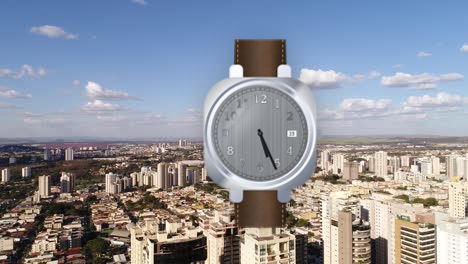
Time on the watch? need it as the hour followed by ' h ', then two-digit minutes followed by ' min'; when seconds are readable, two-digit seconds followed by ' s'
5 h 26 min
